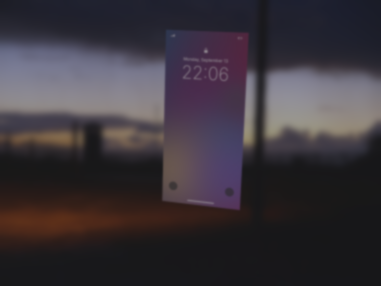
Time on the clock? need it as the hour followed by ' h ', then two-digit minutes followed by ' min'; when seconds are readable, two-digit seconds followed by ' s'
22 h 06 min
